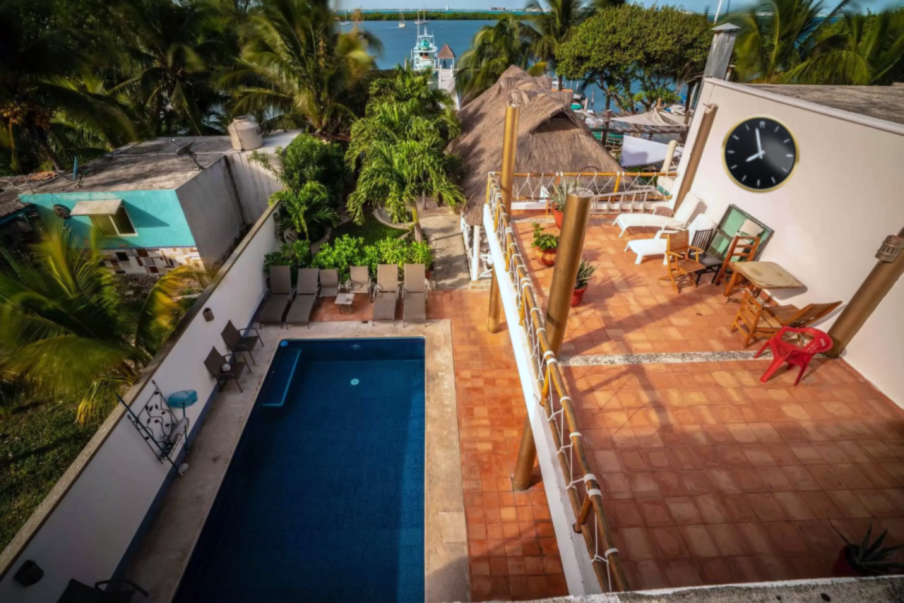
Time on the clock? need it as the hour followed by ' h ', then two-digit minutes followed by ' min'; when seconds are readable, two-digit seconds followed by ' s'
7 h 58 min
